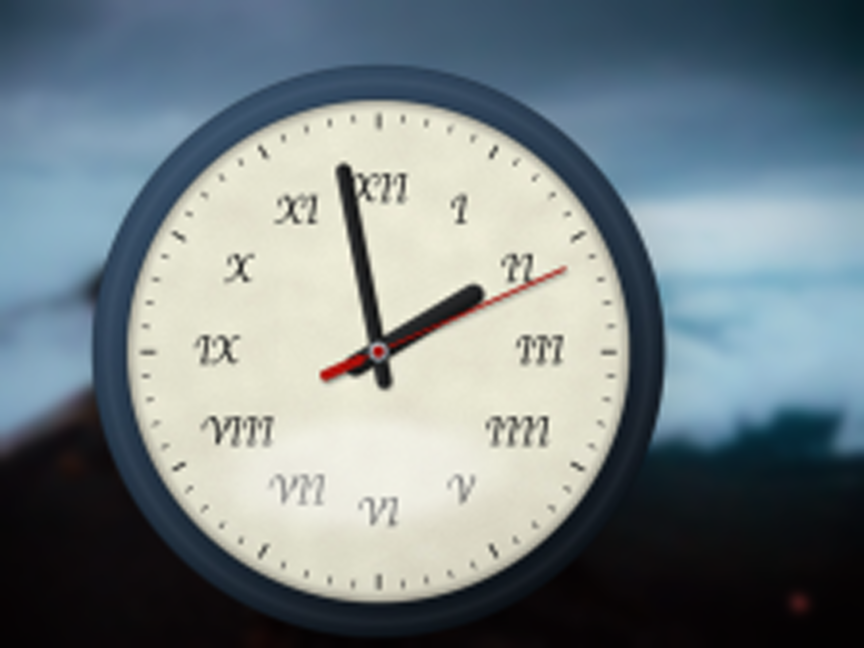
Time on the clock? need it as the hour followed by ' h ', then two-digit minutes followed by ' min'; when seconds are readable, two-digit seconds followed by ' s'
1 h 58 min 11 s
